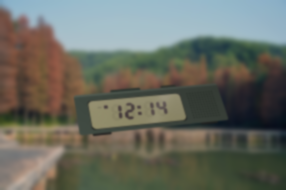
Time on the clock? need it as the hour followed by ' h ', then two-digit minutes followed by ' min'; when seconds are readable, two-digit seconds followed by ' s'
12 h 14 min
